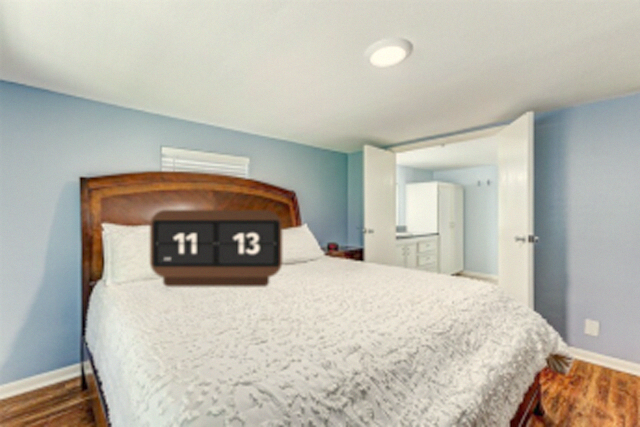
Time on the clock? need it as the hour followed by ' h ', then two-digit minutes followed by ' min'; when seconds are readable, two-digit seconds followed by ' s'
11 h 13 min
